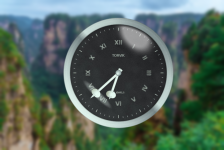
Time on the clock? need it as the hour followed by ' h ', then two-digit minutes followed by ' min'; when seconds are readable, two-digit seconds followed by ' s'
6 h 38 min
